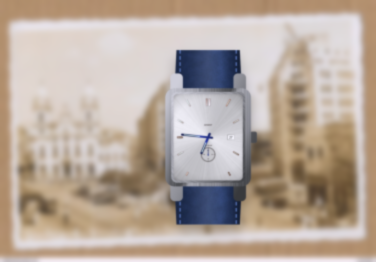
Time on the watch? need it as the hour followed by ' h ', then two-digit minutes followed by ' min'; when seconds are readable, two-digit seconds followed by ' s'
6 h 46 min
